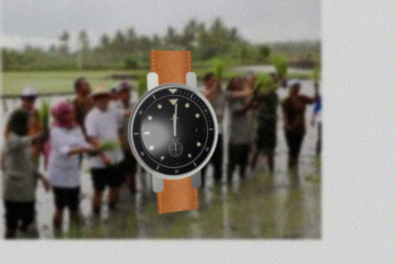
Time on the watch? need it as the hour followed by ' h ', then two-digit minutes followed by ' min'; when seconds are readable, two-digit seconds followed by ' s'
12 h 01 min
